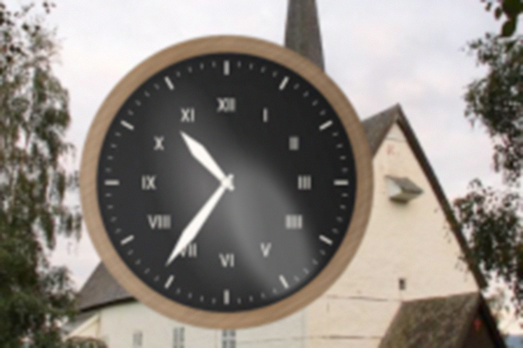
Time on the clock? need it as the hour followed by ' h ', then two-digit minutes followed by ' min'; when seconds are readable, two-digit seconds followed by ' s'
10 h 36 min
